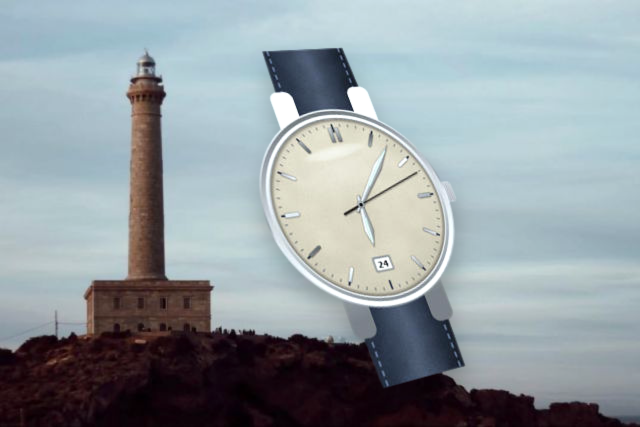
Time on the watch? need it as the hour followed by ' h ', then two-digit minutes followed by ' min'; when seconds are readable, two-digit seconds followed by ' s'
6 h 07 min 12 s
